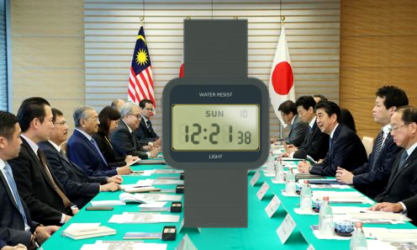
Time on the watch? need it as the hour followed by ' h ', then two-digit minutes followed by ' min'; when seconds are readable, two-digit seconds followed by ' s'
12 h 21 min 38 s
